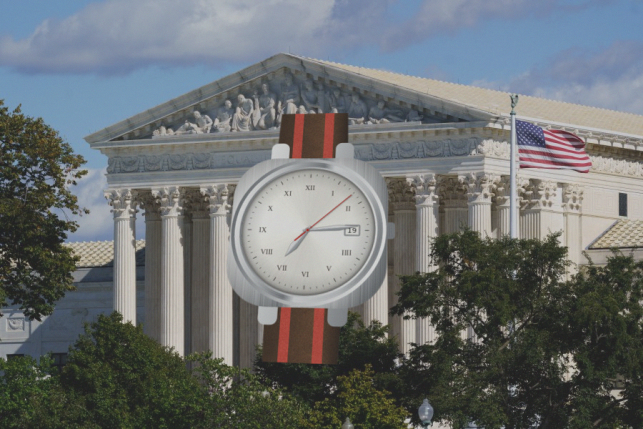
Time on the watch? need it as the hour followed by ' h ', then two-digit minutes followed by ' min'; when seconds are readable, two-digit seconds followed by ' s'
7 h 14 min 08 s
